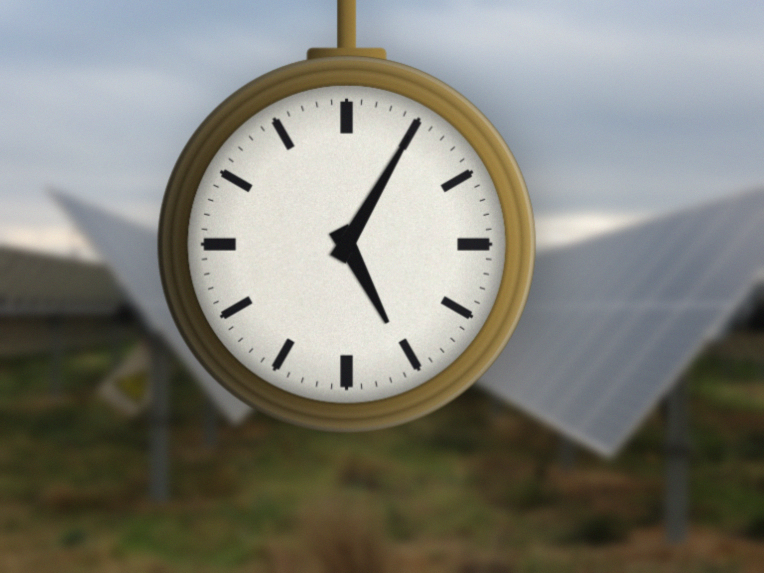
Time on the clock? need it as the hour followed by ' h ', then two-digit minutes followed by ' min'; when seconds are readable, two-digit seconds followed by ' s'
5 h 05 min
